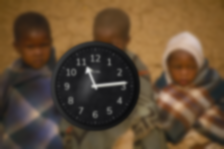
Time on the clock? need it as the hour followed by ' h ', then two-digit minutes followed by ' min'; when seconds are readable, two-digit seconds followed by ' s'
11 h 14 min
